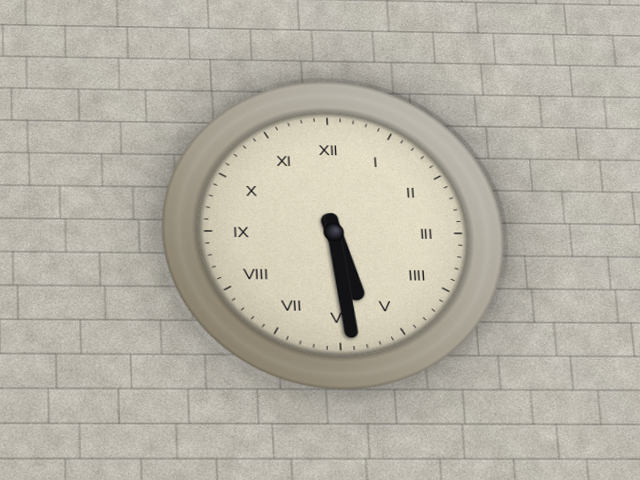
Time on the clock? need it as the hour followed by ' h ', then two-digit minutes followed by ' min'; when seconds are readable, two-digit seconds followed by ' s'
5 h 29 min
